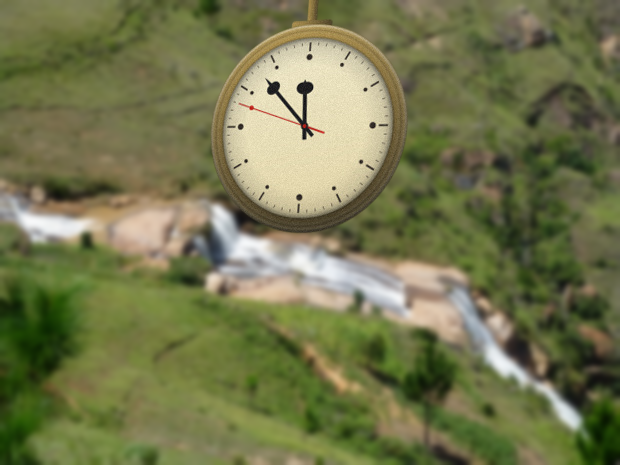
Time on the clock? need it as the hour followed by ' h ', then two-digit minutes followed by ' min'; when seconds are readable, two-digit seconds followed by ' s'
11 h 52 min 48 s
